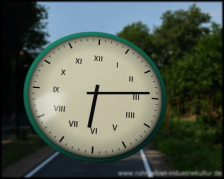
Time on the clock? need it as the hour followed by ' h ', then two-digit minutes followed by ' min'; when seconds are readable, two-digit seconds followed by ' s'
6 h 14 min
